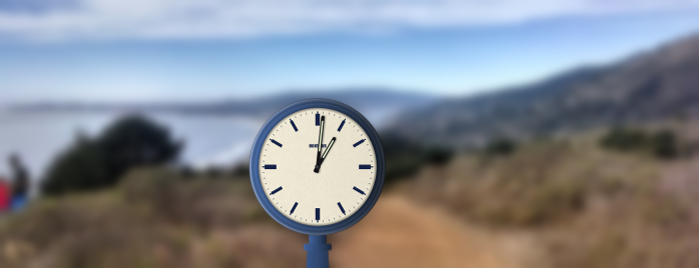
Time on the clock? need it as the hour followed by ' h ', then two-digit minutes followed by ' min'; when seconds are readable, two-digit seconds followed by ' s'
1 h 01 min
